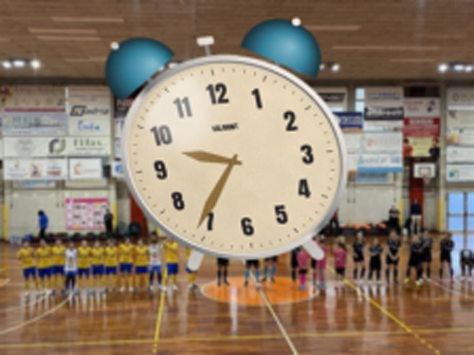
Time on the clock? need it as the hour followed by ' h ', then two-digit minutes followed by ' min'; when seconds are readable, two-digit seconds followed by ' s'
9 h 36 min
